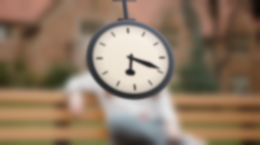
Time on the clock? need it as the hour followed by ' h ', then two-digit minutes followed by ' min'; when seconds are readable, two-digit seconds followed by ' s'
6 h 19 min
